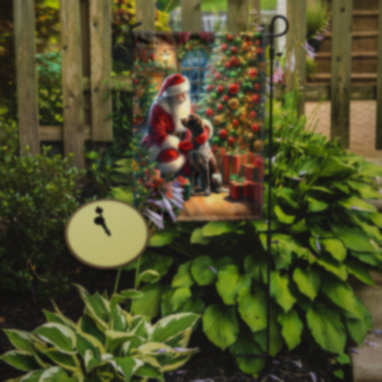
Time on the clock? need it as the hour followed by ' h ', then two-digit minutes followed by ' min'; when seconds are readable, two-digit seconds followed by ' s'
10 h 57 min
